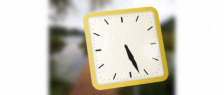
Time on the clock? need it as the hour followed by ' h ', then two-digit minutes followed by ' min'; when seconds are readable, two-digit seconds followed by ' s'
5 h 27 min
